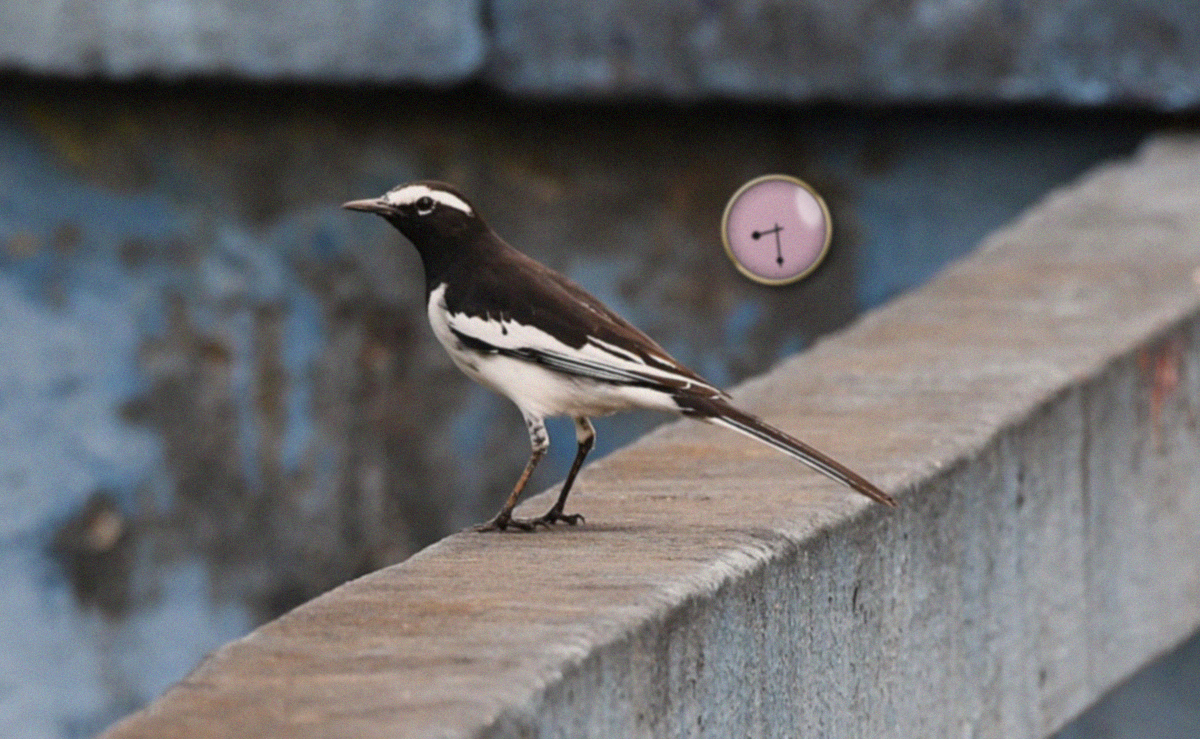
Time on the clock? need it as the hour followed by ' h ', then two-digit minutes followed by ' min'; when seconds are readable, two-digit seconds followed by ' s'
8 h 29 min
